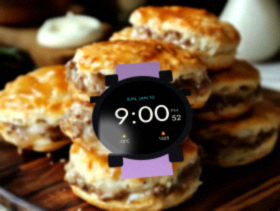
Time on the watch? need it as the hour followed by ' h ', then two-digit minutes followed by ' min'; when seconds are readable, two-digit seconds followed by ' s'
9 h 00 min
